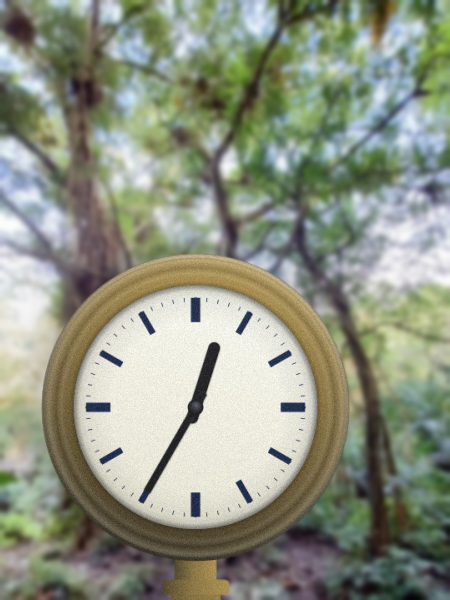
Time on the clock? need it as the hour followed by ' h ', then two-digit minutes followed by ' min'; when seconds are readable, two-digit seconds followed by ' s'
12 h 35 min
